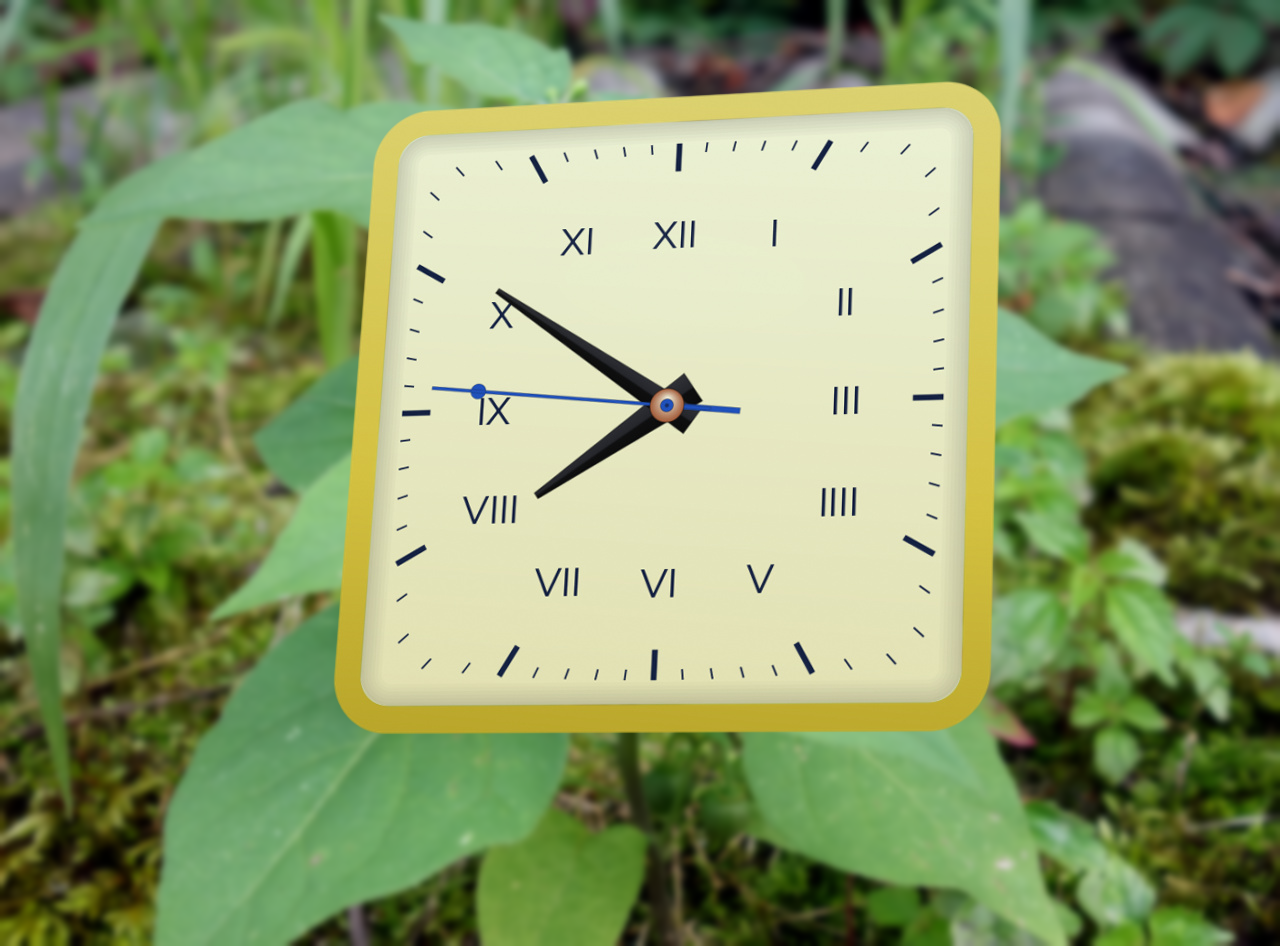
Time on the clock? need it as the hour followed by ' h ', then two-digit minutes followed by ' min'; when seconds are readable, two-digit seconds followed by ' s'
7 h 50 min 46 s
